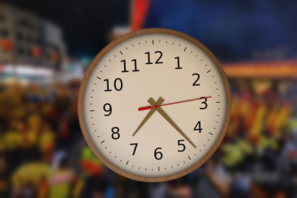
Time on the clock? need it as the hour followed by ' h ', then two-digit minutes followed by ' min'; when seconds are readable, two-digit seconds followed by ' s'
7 h 23 min 14 s
